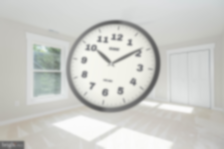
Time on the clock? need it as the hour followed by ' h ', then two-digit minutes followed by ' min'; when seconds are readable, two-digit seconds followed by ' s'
10 h 09 min
